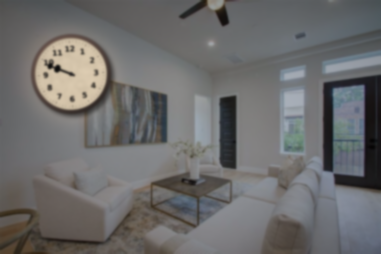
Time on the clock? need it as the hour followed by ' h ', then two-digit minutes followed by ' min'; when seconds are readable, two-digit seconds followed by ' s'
9 h 49 min
